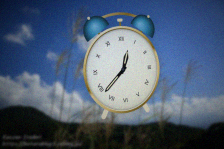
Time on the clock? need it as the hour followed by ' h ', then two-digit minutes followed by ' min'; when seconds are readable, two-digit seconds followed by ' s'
12 h 38 min
